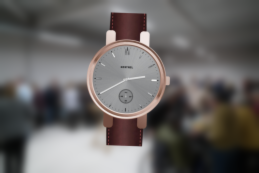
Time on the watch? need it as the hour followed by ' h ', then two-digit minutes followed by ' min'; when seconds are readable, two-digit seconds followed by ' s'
2 h 40 min
